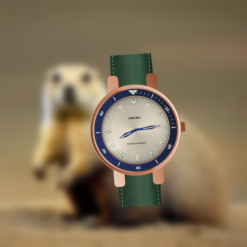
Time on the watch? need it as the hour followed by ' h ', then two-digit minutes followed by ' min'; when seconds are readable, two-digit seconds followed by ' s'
8 h 14 min
